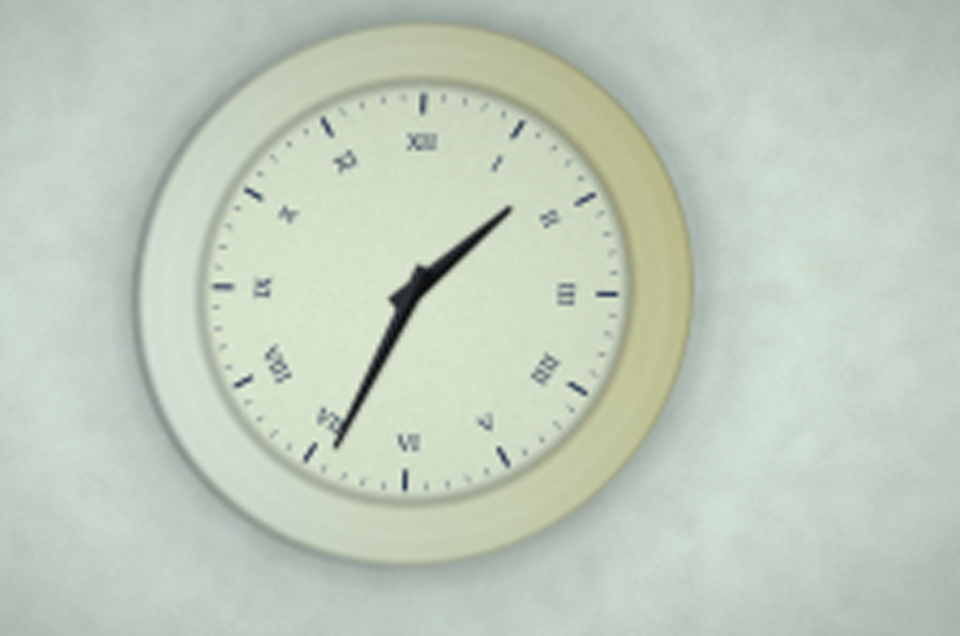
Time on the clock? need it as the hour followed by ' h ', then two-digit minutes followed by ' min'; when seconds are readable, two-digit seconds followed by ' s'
1 h 34 min
